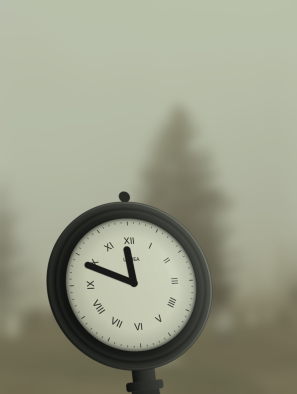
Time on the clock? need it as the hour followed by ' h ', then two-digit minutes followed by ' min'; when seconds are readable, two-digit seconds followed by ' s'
11 h 49 min
